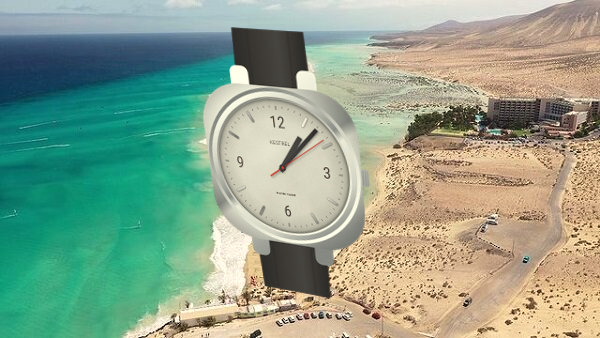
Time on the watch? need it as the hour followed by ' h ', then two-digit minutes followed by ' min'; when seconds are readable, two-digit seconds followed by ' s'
1 h 07 min 09 s
